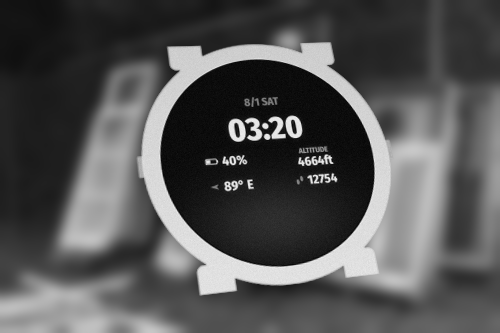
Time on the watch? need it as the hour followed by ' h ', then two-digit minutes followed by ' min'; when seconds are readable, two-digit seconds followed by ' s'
3 h 20 min
